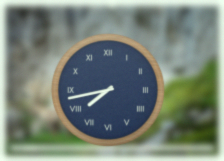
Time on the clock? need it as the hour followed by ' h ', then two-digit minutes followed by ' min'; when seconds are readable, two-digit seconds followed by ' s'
7 h 43 min
